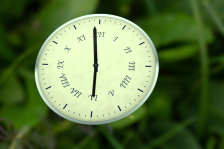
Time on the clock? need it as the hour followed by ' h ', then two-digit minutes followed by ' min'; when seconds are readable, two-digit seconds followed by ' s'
5 h 59 min
